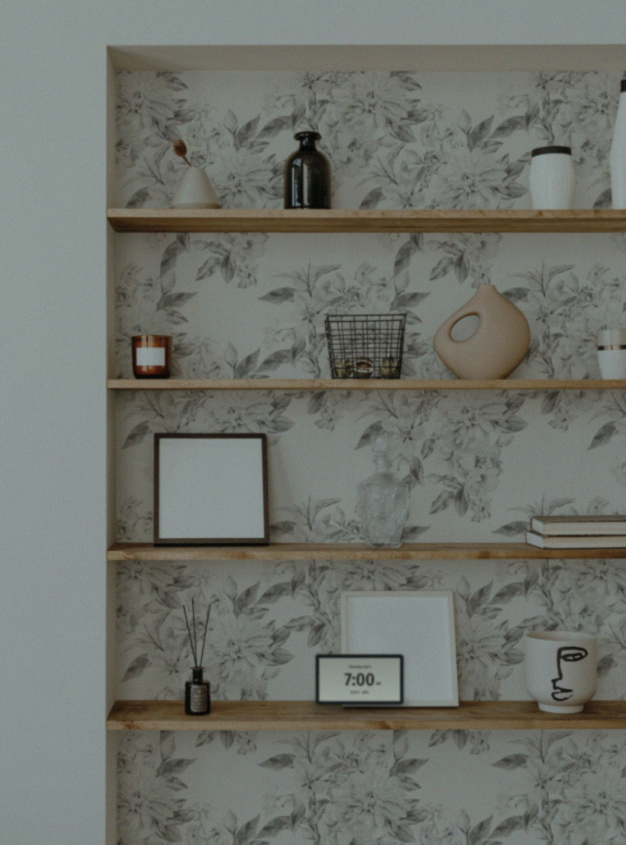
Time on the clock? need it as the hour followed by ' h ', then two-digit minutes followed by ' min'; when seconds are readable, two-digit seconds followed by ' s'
7 h 00 min
